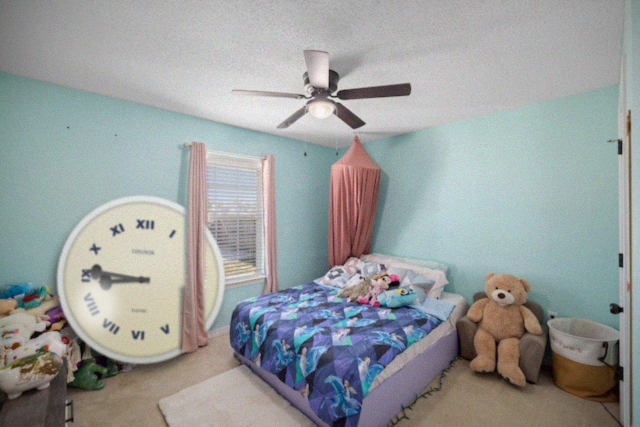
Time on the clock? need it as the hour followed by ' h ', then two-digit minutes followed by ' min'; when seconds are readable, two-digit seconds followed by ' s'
8 h 46 min
